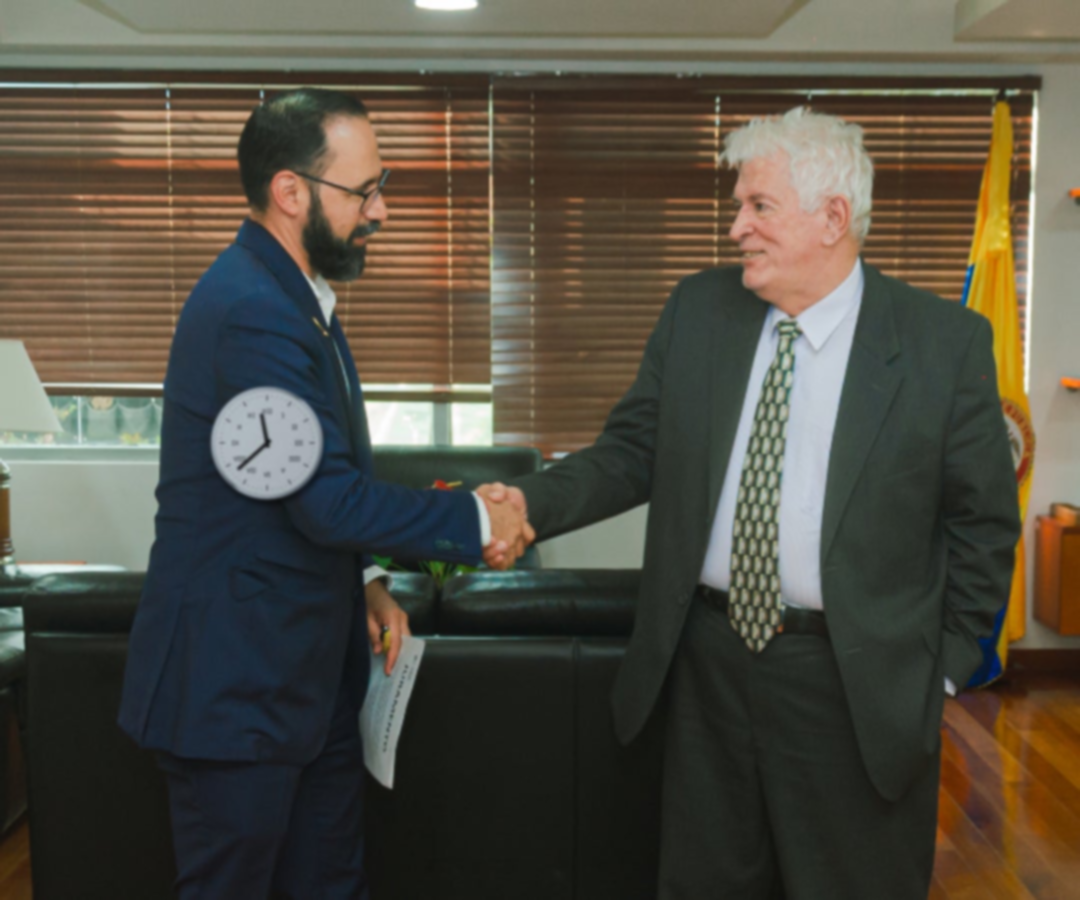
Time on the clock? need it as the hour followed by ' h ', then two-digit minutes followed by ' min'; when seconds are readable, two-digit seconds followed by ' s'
11 h 38 min
